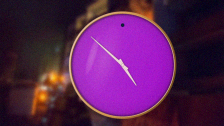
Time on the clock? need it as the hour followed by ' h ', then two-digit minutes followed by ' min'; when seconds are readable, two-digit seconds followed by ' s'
4 h 52 min
